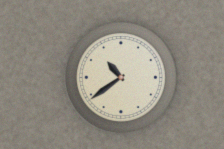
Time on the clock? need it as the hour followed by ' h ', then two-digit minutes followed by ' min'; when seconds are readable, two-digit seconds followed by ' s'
10 h 39 min
